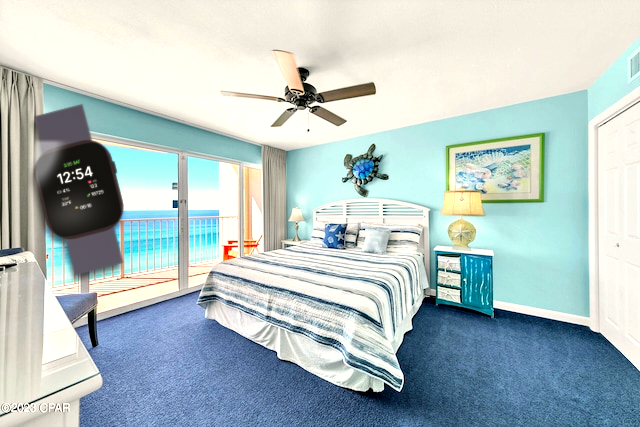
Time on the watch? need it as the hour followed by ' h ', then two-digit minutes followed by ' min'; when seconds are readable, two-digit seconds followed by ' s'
12 h 54 min
